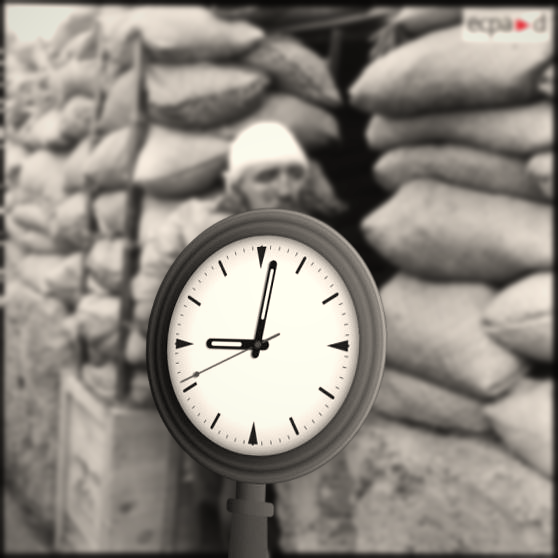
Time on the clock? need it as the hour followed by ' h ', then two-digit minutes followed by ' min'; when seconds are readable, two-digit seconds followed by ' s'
9 h 01 min 41 s
